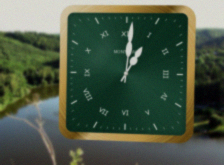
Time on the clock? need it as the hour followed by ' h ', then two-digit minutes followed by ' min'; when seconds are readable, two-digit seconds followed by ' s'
1 h 01 min
